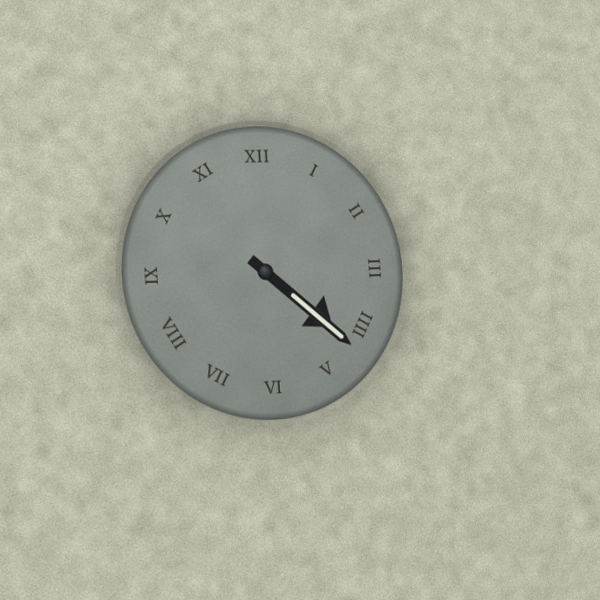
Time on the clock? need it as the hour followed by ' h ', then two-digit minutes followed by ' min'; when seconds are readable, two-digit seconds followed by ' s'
4 h 22 min
